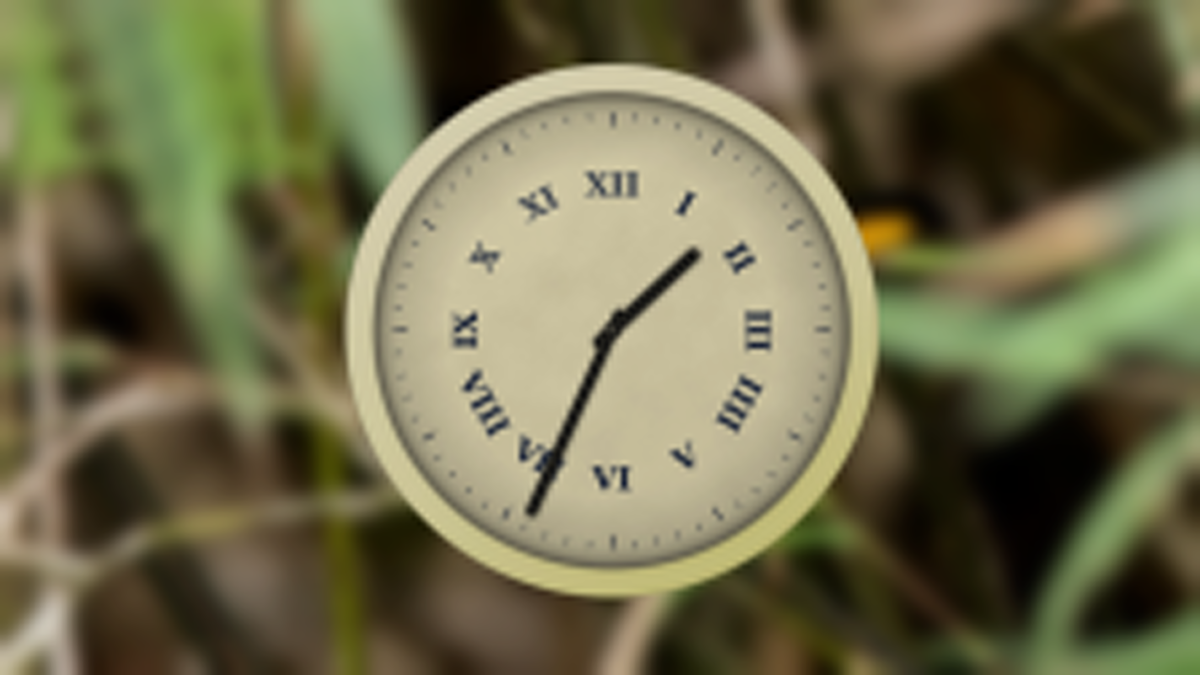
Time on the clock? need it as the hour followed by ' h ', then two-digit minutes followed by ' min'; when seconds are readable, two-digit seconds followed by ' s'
1 h 34 min
